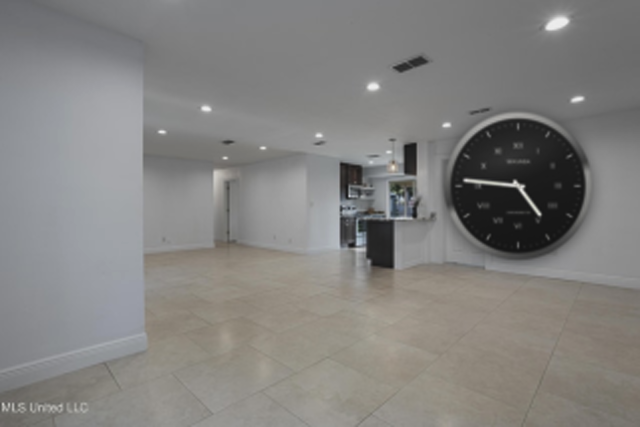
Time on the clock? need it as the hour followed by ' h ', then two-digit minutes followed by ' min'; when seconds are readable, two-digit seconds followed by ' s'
4 h 46 min
